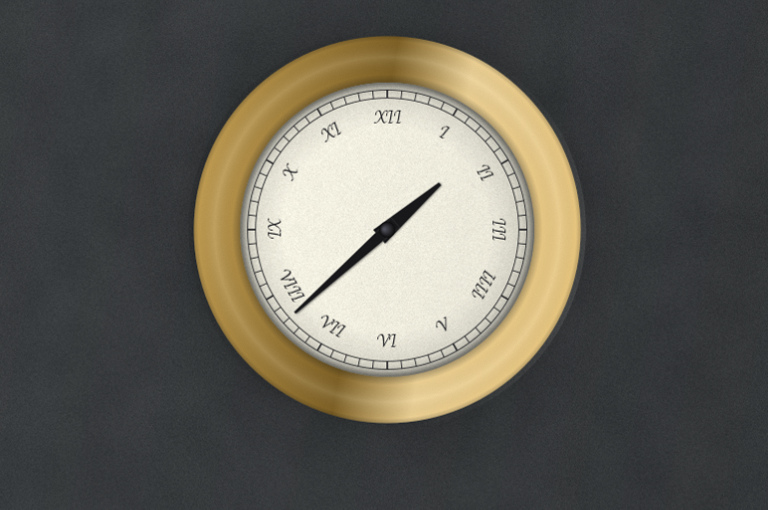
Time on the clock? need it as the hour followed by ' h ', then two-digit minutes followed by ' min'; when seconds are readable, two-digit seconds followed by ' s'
1 h 38 min
